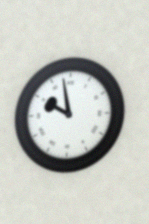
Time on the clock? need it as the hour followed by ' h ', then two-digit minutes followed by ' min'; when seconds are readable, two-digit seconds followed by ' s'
9 h 58 min
